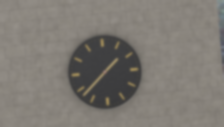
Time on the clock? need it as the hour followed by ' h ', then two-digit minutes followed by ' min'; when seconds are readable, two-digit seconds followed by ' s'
1 h 38 min
